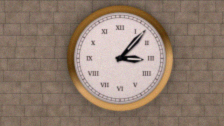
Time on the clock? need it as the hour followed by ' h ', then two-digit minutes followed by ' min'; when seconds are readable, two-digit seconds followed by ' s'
3 h 07 min
